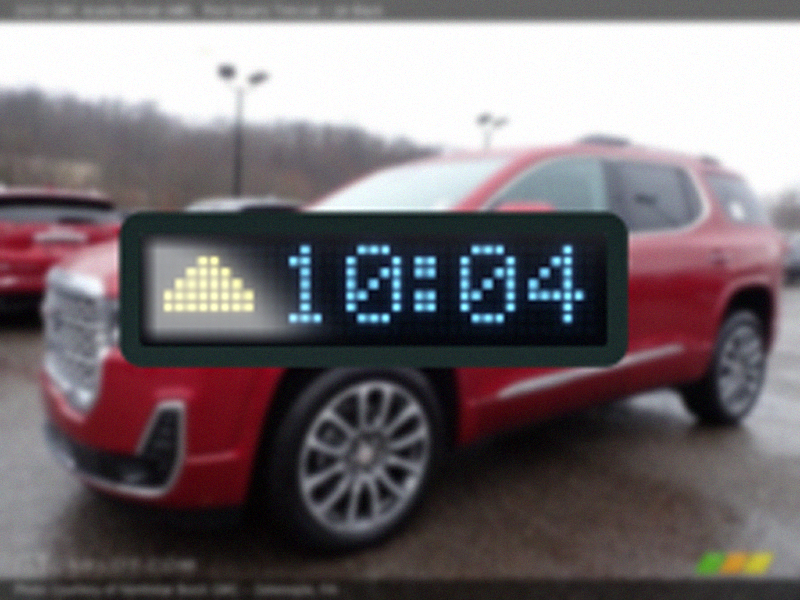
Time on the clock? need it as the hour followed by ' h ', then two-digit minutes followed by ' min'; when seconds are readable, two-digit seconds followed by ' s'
10 h 04 min
